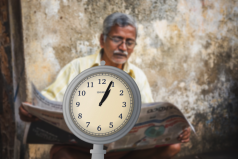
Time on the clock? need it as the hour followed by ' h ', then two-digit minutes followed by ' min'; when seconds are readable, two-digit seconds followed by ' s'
1 h 04 min
